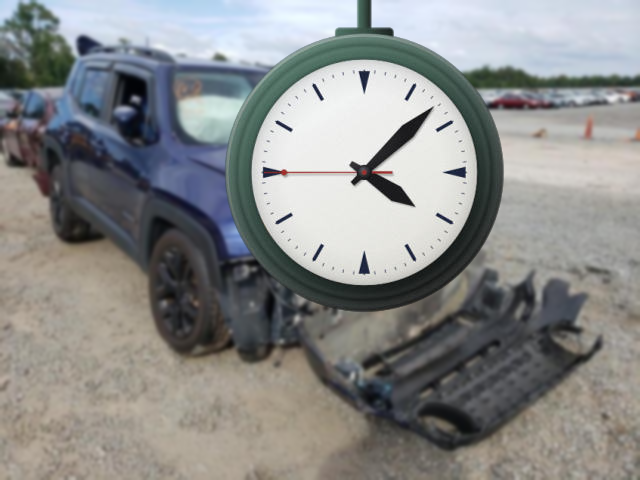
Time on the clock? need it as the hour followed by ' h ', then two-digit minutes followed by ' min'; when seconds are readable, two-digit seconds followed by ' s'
4 h 07 min 45 s
